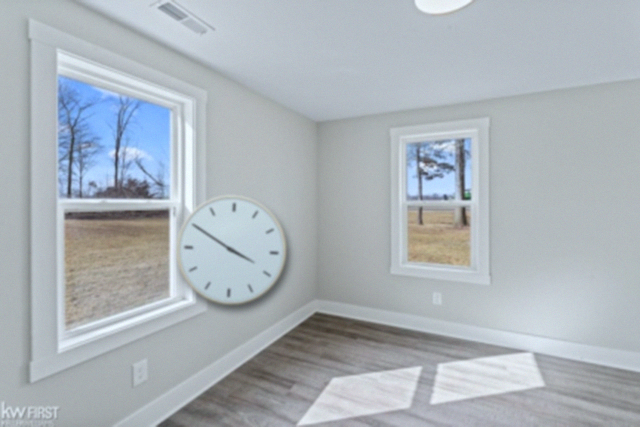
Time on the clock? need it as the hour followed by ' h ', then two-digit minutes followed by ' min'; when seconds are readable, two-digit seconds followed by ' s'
3 h 50 min
